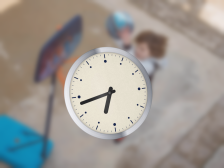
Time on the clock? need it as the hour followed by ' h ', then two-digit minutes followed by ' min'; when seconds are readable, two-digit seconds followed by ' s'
6 h 43 min
